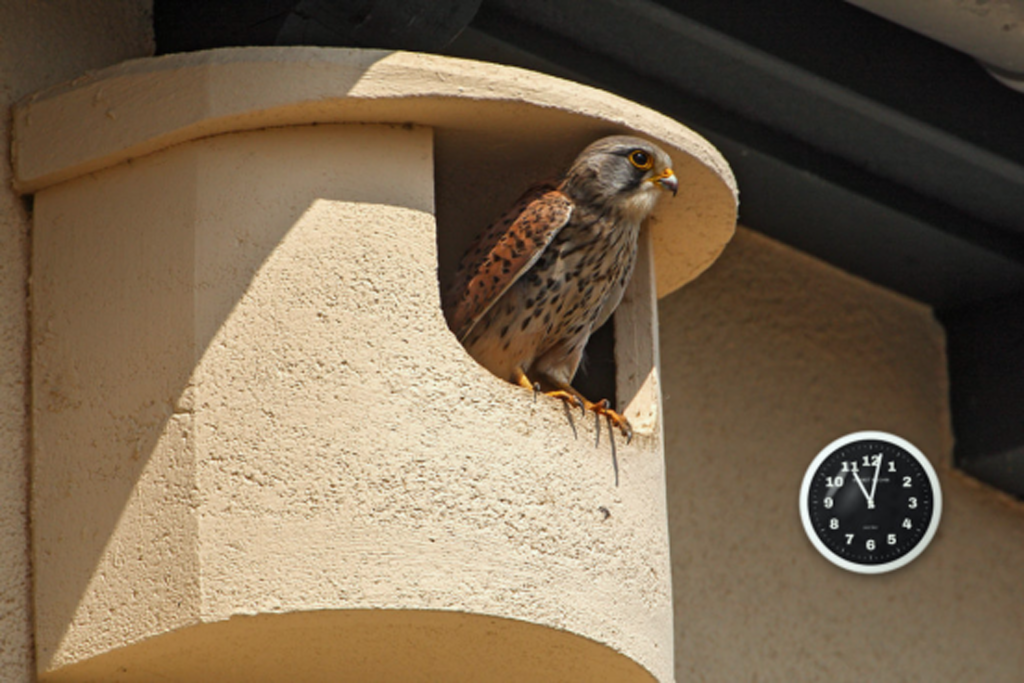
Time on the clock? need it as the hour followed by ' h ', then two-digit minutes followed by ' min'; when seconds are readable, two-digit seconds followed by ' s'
11 h 02 min
